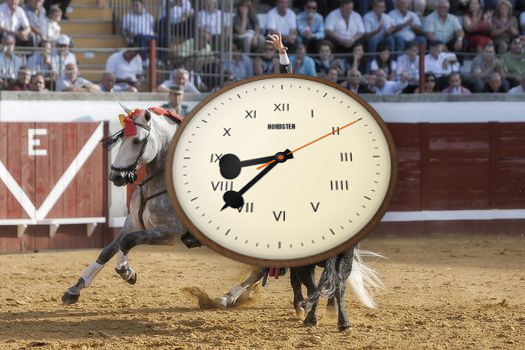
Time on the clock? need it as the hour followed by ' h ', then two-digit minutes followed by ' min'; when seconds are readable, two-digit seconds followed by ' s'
8 h 37 min 10 s
